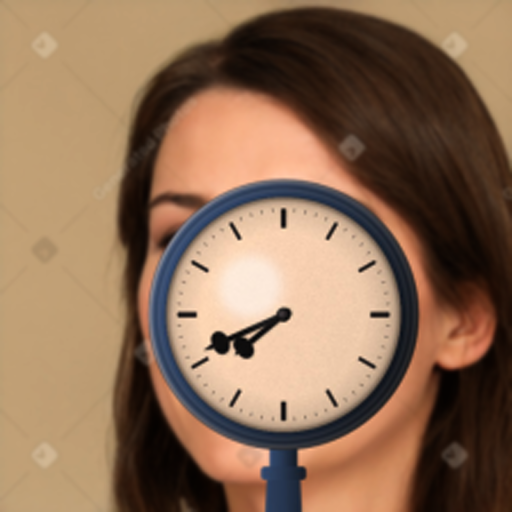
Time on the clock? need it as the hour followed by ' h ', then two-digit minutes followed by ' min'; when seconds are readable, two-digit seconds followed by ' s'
7 h 41 min
